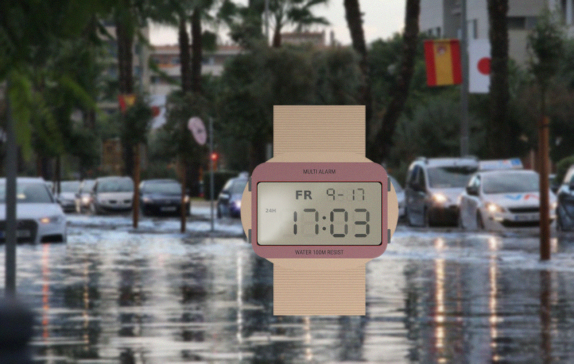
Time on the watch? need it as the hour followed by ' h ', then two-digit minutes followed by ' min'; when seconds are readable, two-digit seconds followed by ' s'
17 h 03 min
